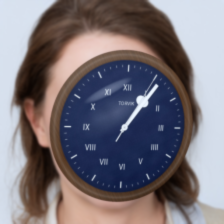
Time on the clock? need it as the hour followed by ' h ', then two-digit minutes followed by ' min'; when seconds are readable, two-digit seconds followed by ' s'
1 h 06 min 05 s
